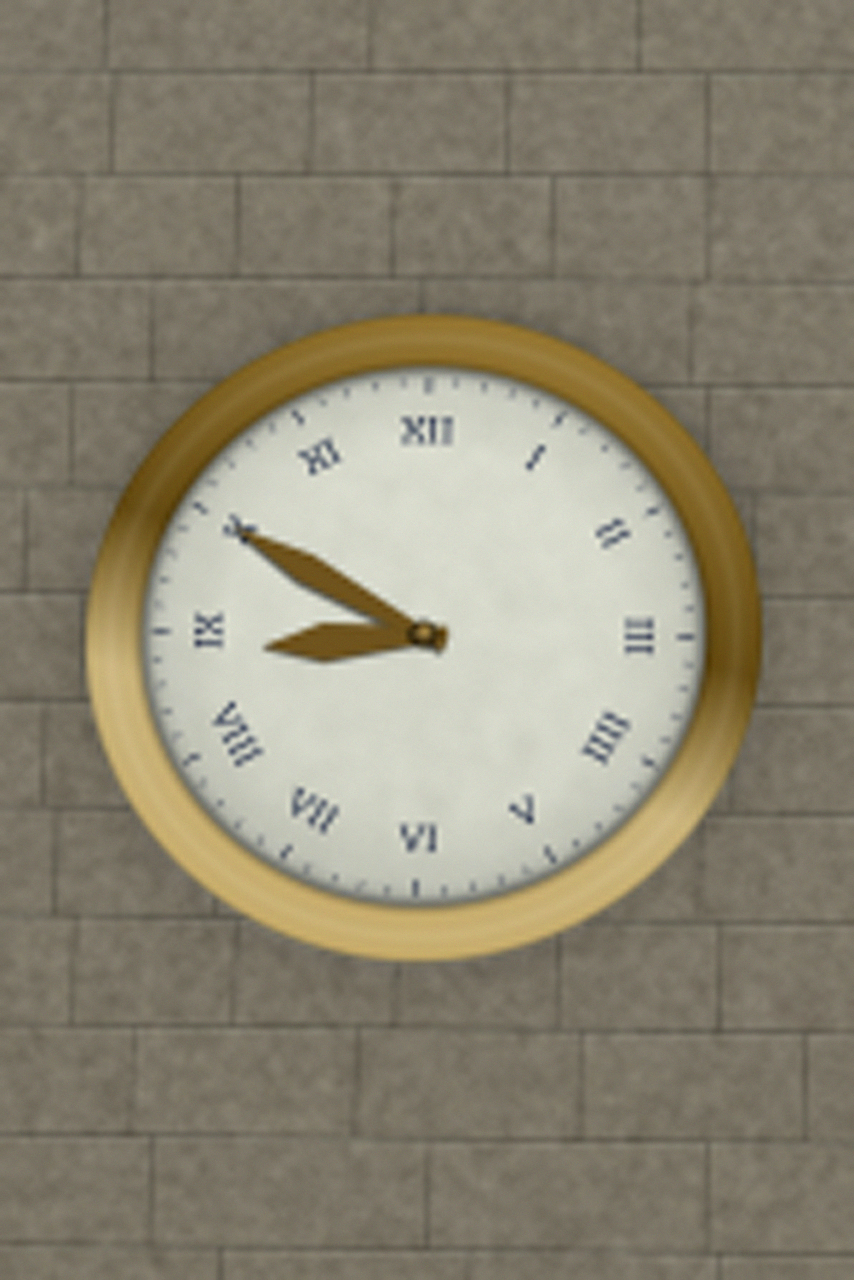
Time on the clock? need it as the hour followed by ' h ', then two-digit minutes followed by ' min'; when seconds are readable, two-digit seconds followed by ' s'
8 h 50 min
